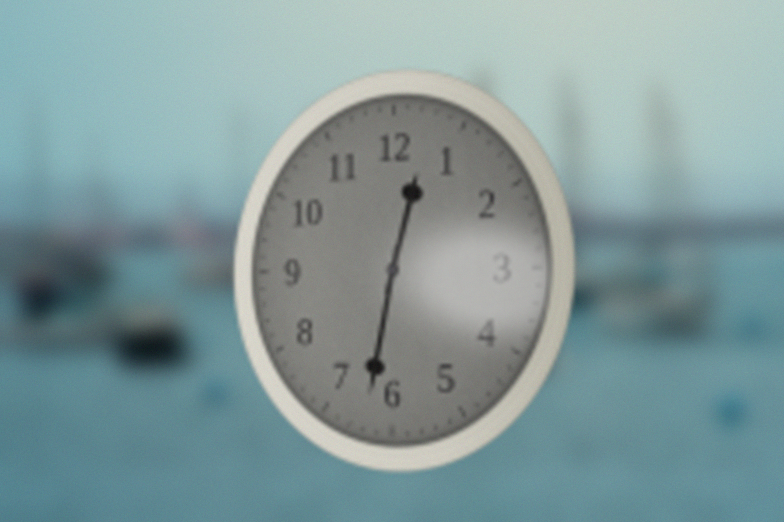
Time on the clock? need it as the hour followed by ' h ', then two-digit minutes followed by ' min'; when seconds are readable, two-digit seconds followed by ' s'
12 h 32 min
